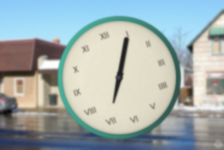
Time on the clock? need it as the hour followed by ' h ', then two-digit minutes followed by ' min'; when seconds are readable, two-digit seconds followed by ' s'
7 h 05 min
